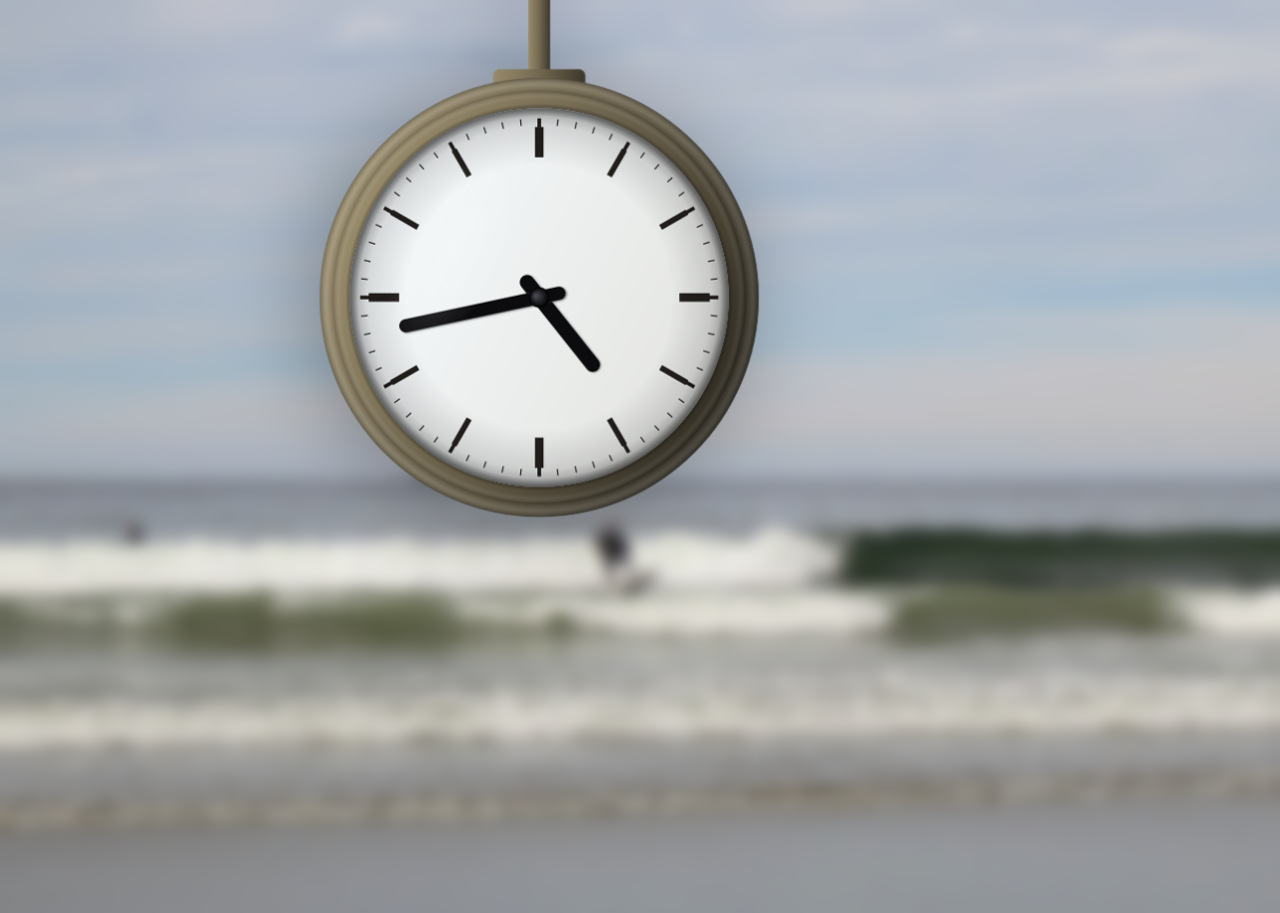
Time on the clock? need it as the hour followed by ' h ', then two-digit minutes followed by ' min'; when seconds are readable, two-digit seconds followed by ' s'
4 h 43 min
